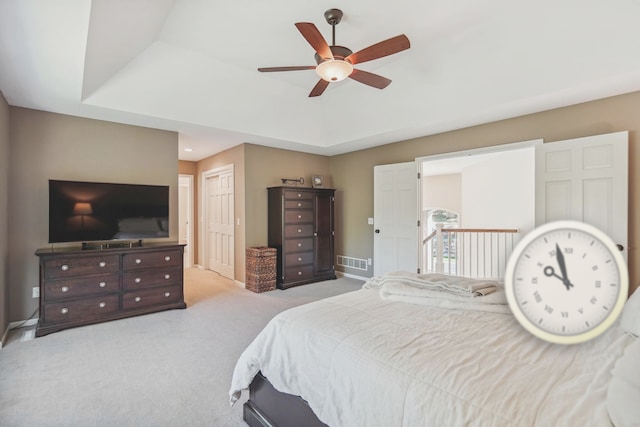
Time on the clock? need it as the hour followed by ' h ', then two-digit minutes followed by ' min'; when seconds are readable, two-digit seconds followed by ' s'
9 h 57 min
